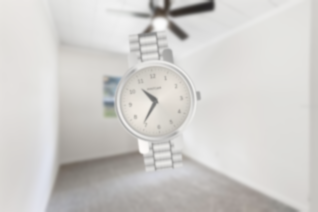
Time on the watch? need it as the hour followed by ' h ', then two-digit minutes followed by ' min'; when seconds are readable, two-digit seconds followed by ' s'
10 h 36 min
